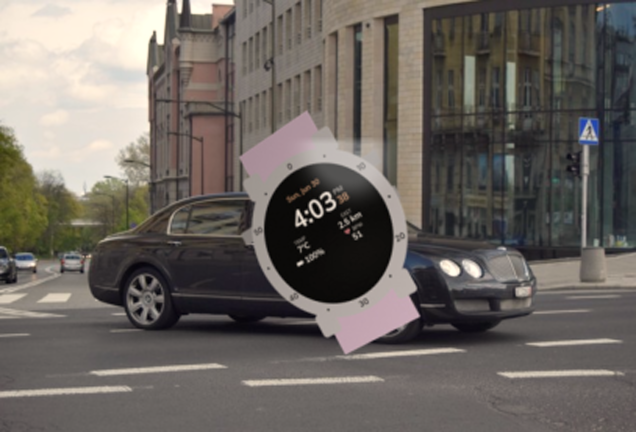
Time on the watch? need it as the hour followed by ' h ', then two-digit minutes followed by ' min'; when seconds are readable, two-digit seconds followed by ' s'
4 h 03 min
